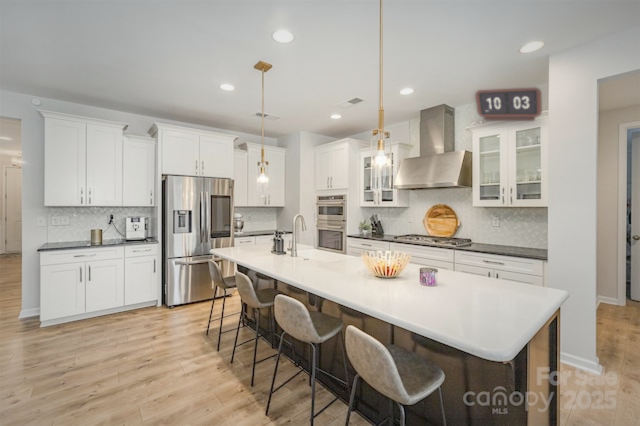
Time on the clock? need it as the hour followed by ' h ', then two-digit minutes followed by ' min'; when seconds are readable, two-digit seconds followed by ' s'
10 h 03 min
